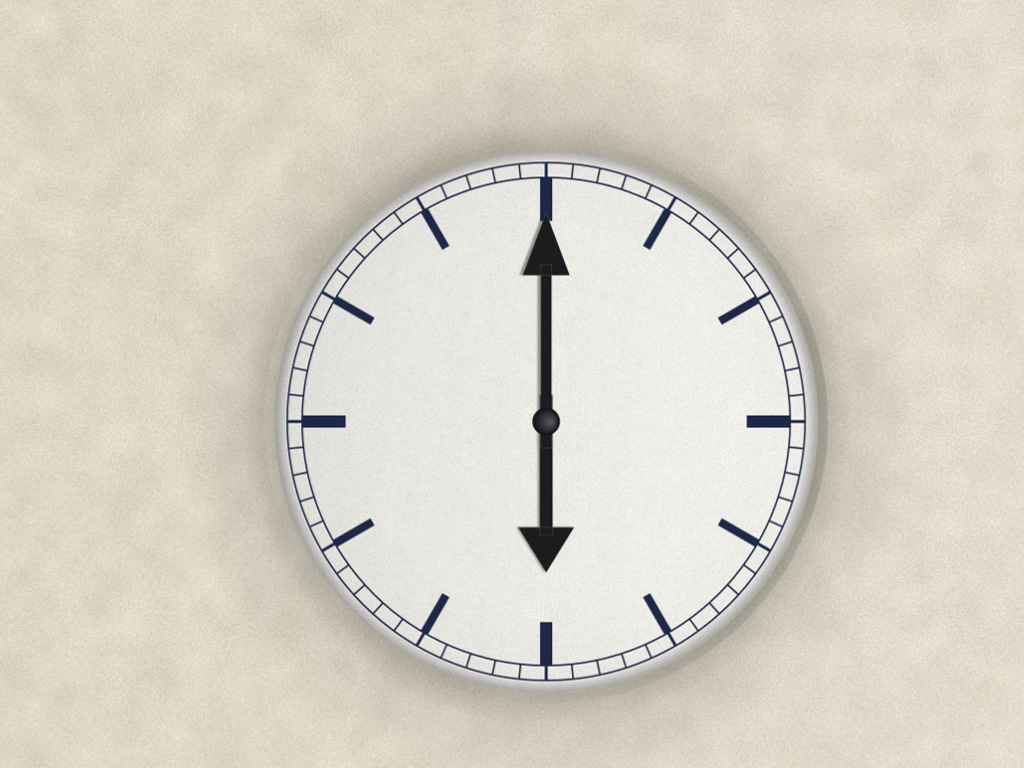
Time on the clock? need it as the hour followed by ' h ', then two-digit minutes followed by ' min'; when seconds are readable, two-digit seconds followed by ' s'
6 h 00 min
